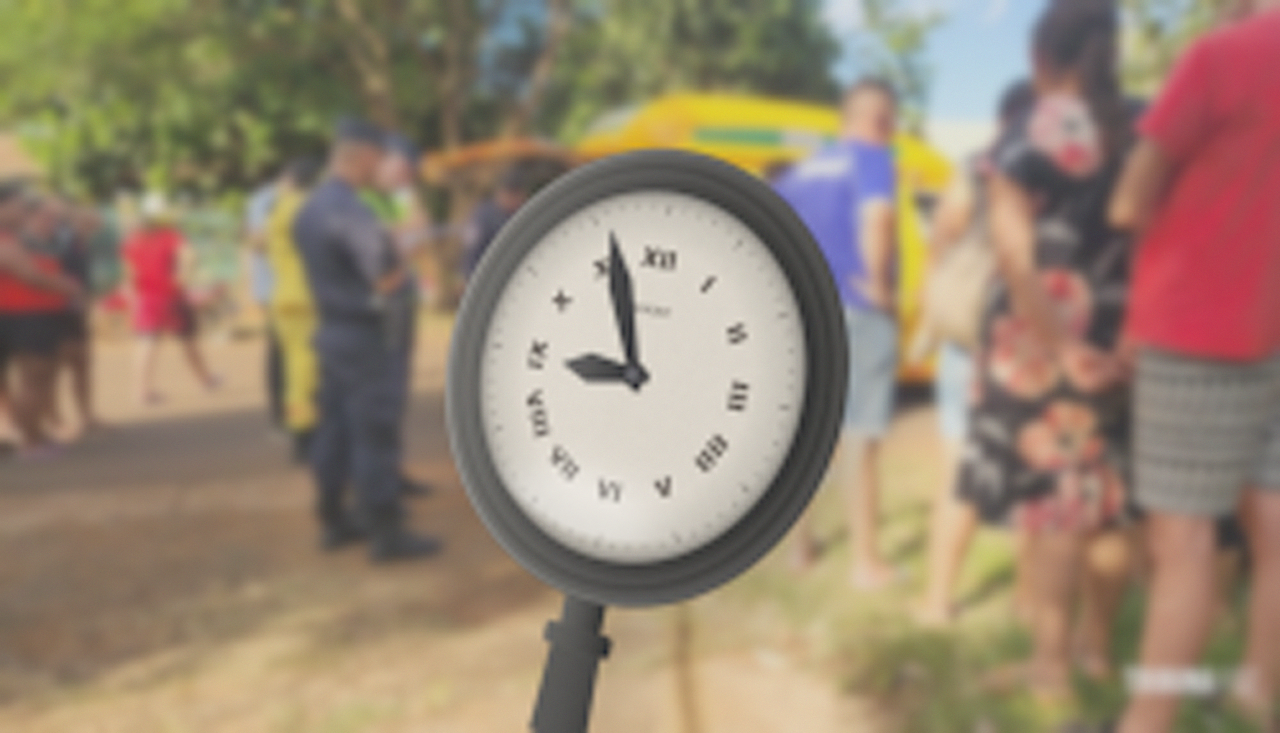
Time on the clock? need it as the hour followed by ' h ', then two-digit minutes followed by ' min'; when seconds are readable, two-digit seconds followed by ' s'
8 h 56 min
